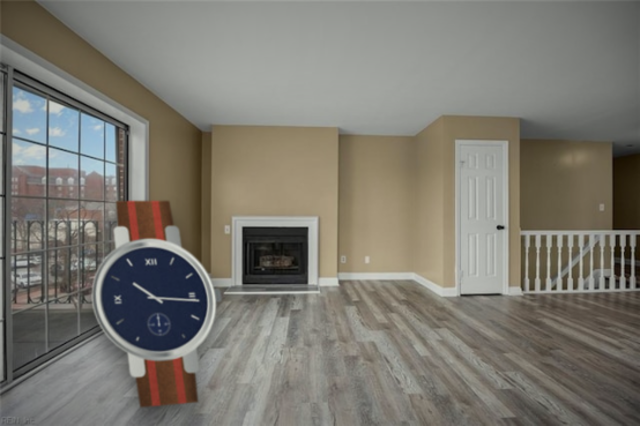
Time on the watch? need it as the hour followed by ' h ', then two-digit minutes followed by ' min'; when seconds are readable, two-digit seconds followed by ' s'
10 h 16 min
